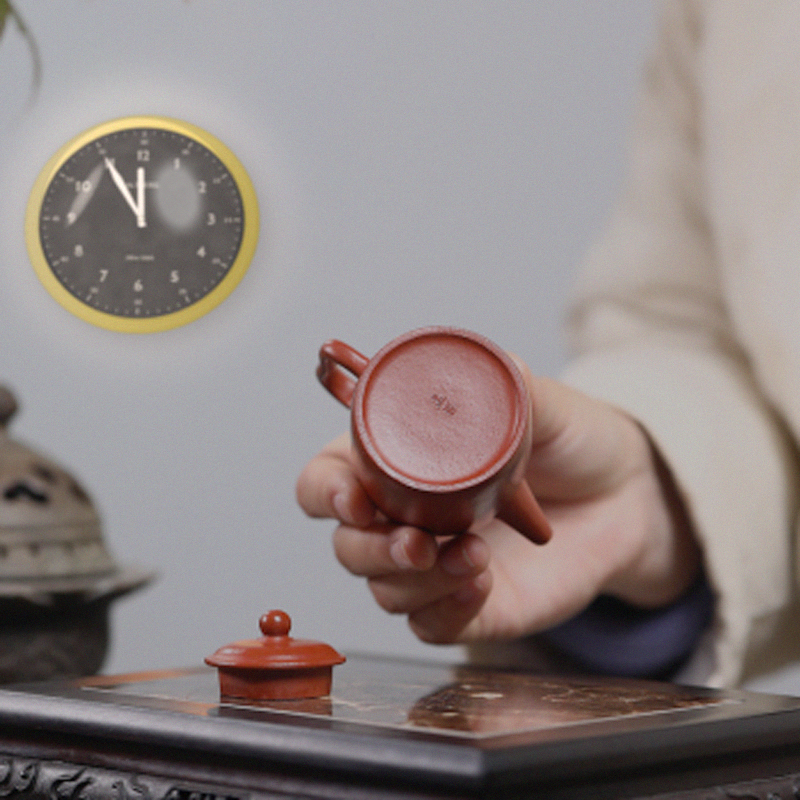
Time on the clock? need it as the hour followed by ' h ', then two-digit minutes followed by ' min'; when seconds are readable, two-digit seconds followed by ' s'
11 h 55 min
